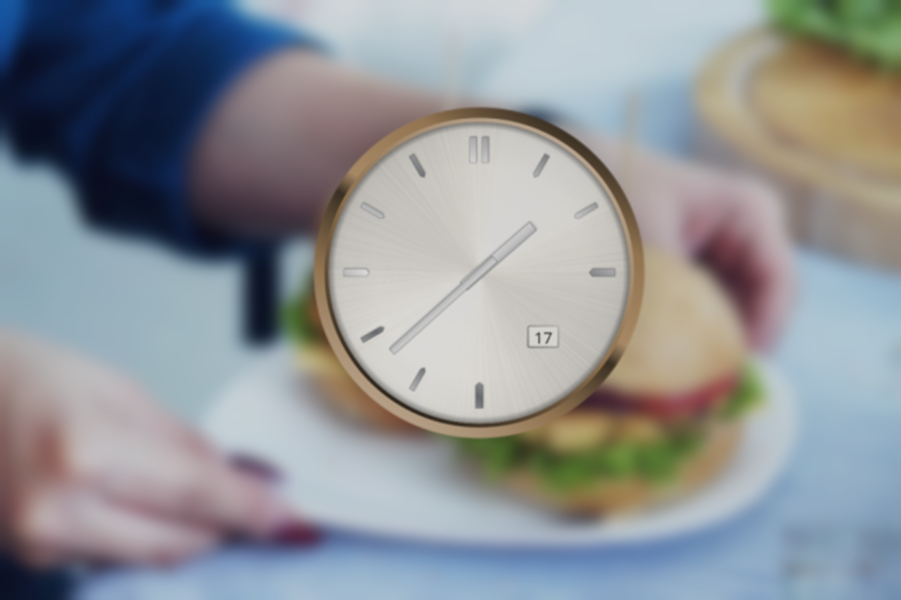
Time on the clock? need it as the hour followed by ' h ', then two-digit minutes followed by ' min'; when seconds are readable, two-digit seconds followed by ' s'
1 h 38 min
